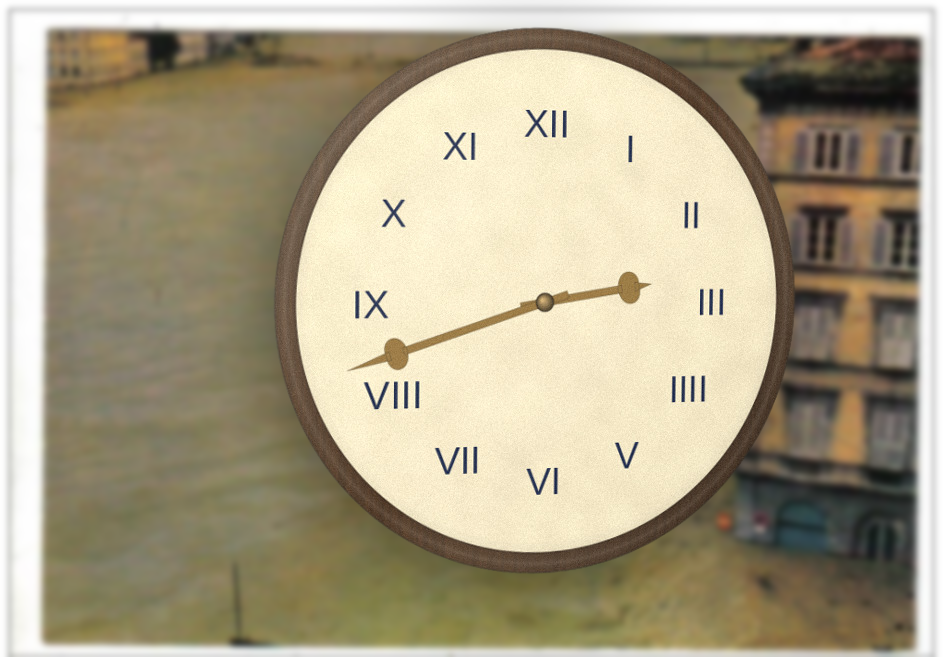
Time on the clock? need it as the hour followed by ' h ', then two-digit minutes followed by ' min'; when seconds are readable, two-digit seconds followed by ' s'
2 h 42 min
